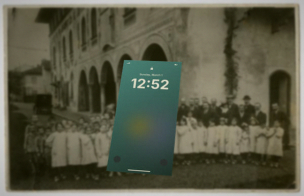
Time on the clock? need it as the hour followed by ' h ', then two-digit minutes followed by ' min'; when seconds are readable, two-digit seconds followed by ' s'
12 h 52 min
